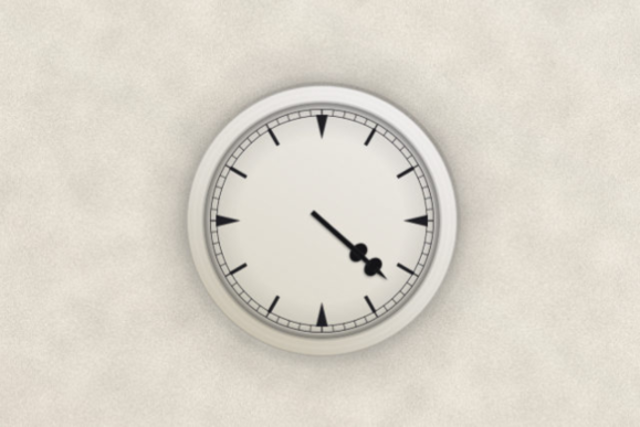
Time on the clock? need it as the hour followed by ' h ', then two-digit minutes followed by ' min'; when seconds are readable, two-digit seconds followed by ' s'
4 h 22 min
